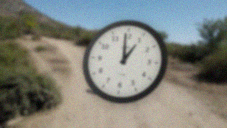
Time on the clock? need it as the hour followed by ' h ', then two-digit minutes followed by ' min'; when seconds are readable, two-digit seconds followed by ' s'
12 h 59 min
